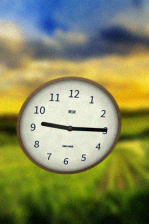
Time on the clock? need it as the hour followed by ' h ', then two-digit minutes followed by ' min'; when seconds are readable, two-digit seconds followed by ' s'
9 h 15 min
